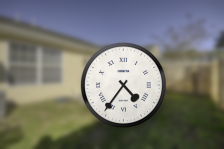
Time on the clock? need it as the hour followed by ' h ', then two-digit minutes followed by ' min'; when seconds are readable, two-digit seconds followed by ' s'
4 h 36 min
